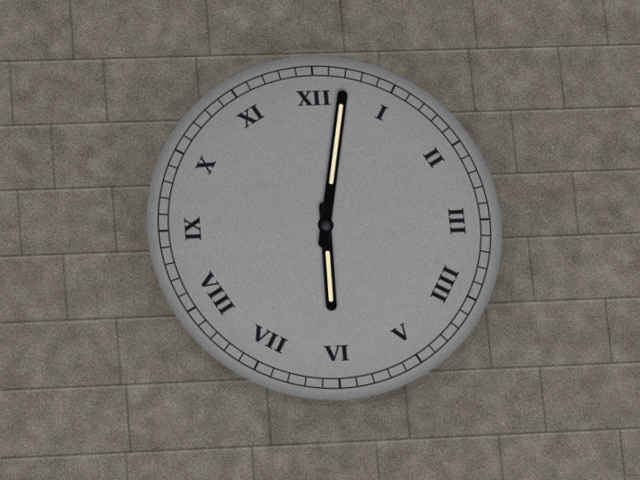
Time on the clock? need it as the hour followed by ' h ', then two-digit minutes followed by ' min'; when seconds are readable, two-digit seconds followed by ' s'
6 h 02 min
